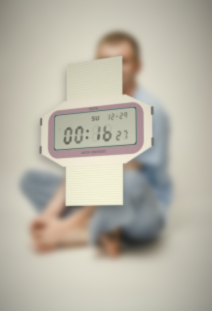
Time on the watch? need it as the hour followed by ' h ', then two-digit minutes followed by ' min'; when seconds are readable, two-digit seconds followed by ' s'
0 h 16 min 27 s
